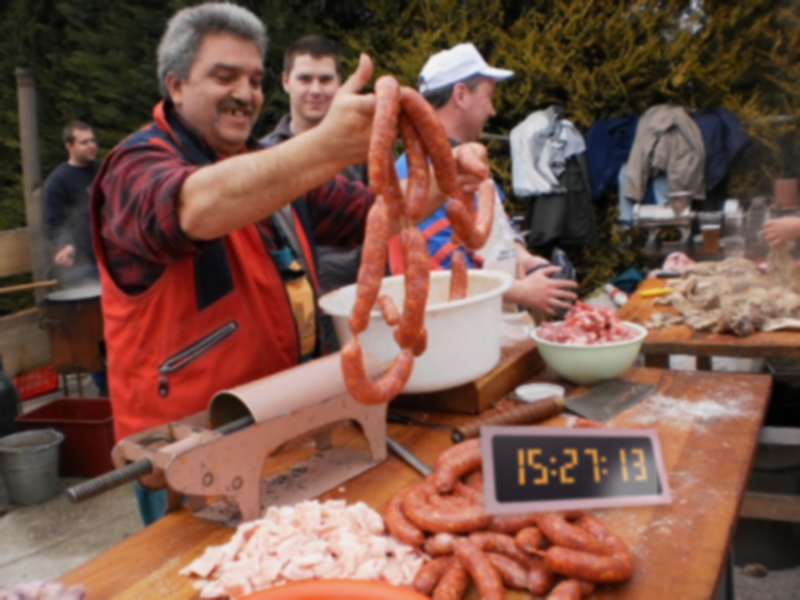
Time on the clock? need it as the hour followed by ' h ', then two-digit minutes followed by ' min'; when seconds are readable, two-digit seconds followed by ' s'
15 h 27 min 13 s
